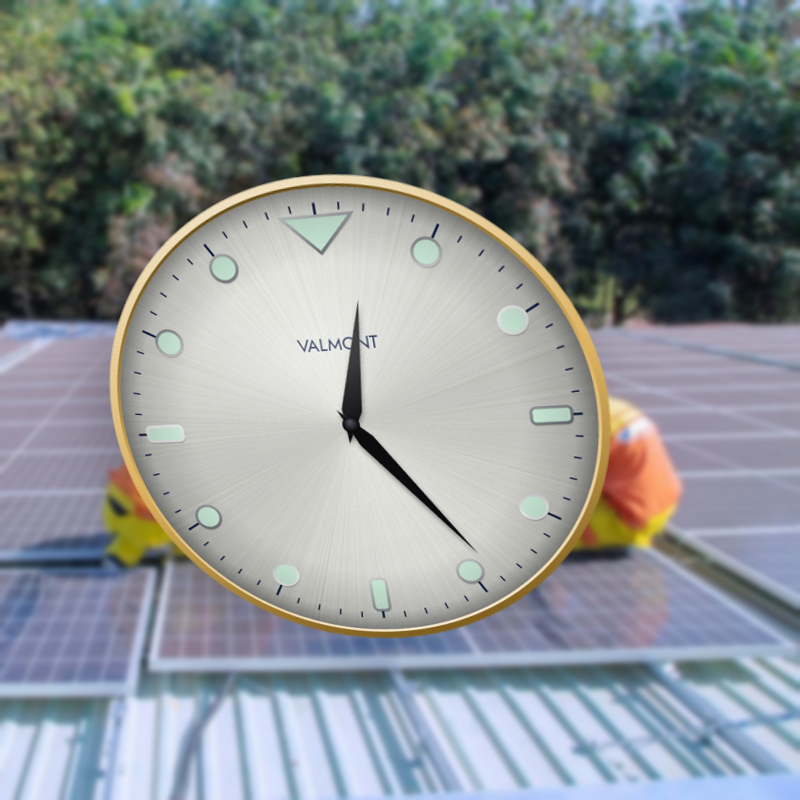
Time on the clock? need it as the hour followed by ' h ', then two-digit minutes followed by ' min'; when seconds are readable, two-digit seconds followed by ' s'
12 h 24 min
